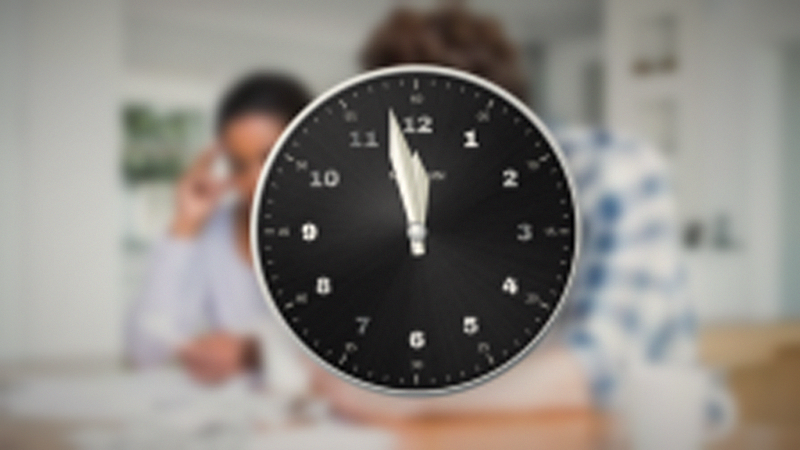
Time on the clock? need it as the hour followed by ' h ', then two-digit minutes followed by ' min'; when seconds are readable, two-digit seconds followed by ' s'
11 h 58 min
